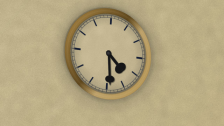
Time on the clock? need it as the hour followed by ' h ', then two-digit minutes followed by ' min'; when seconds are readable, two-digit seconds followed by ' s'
4 h 29 min
